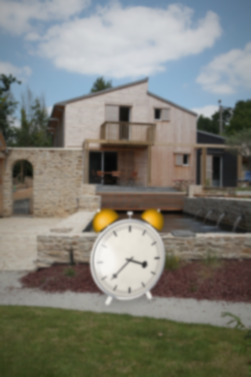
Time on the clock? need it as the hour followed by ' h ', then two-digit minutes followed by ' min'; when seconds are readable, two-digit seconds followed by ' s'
3 h 38 min
